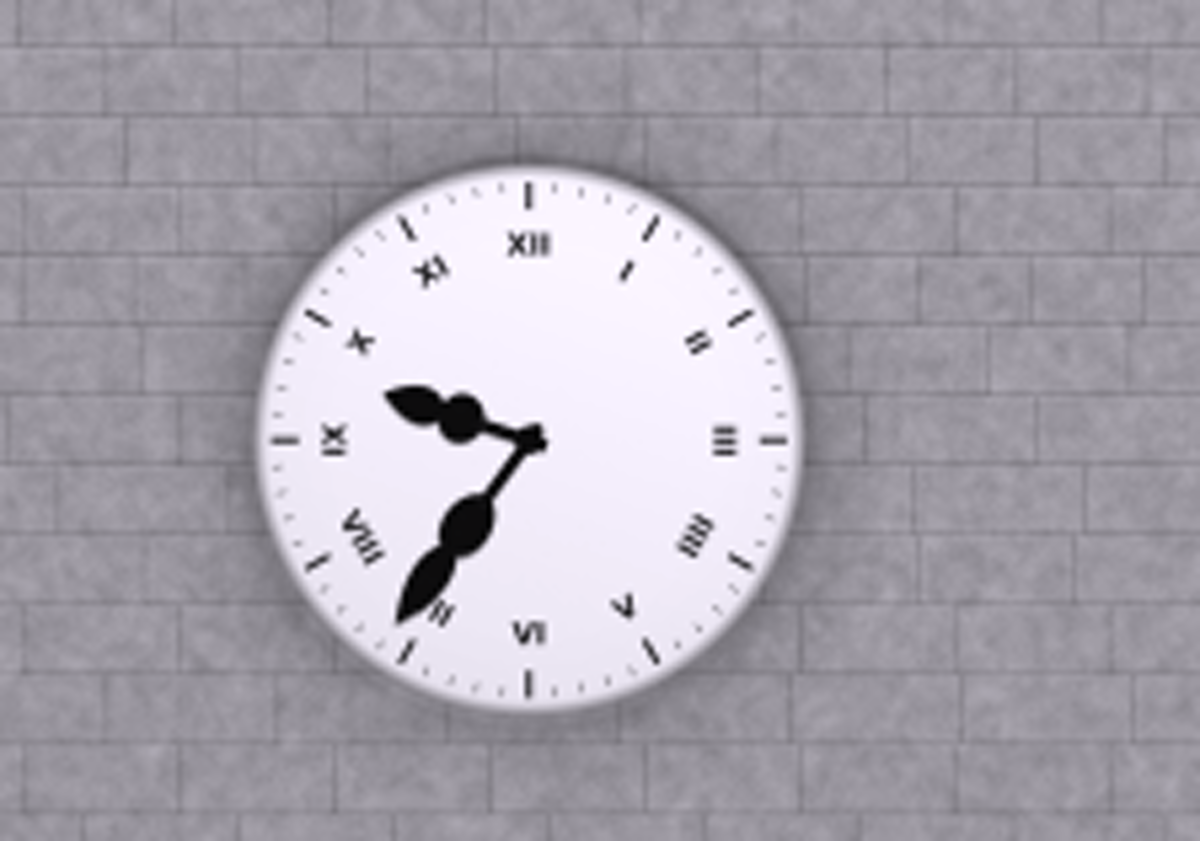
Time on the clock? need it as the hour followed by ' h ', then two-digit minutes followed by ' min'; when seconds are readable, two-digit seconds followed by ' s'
9 h 36 min
